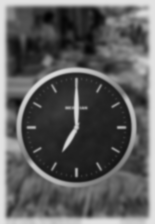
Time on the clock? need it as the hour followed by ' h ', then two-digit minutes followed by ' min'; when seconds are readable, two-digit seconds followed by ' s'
7 h 00 min
